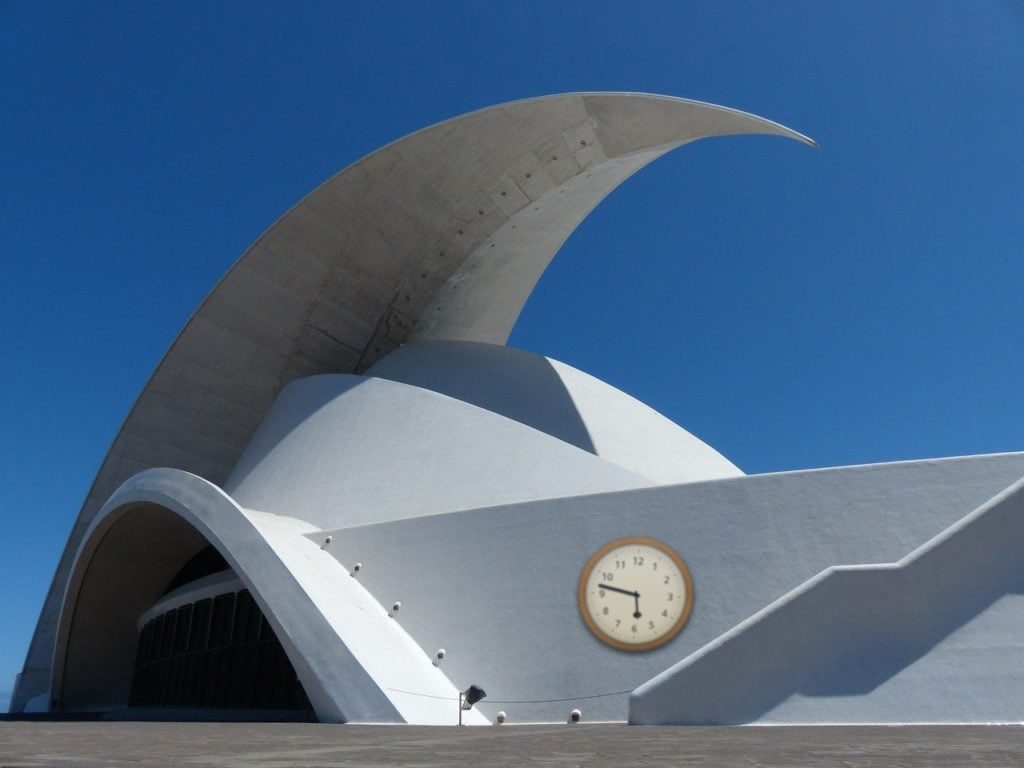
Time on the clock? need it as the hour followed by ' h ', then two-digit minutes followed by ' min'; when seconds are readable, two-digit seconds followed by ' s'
5 h 47 min
